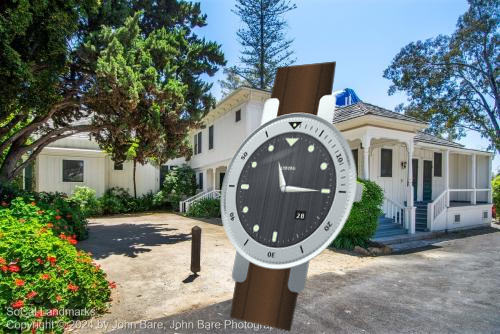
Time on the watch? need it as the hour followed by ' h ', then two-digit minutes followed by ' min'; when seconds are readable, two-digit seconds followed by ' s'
11 h 15 min
